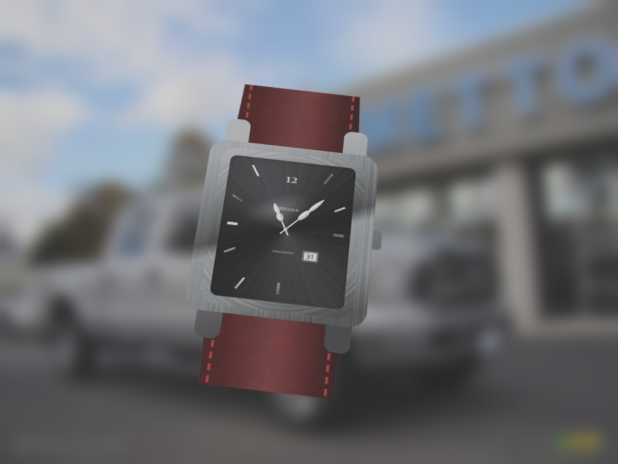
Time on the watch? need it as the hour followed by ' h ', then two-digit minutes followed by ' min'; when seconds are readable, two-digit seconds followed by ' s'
11 h 07 min
